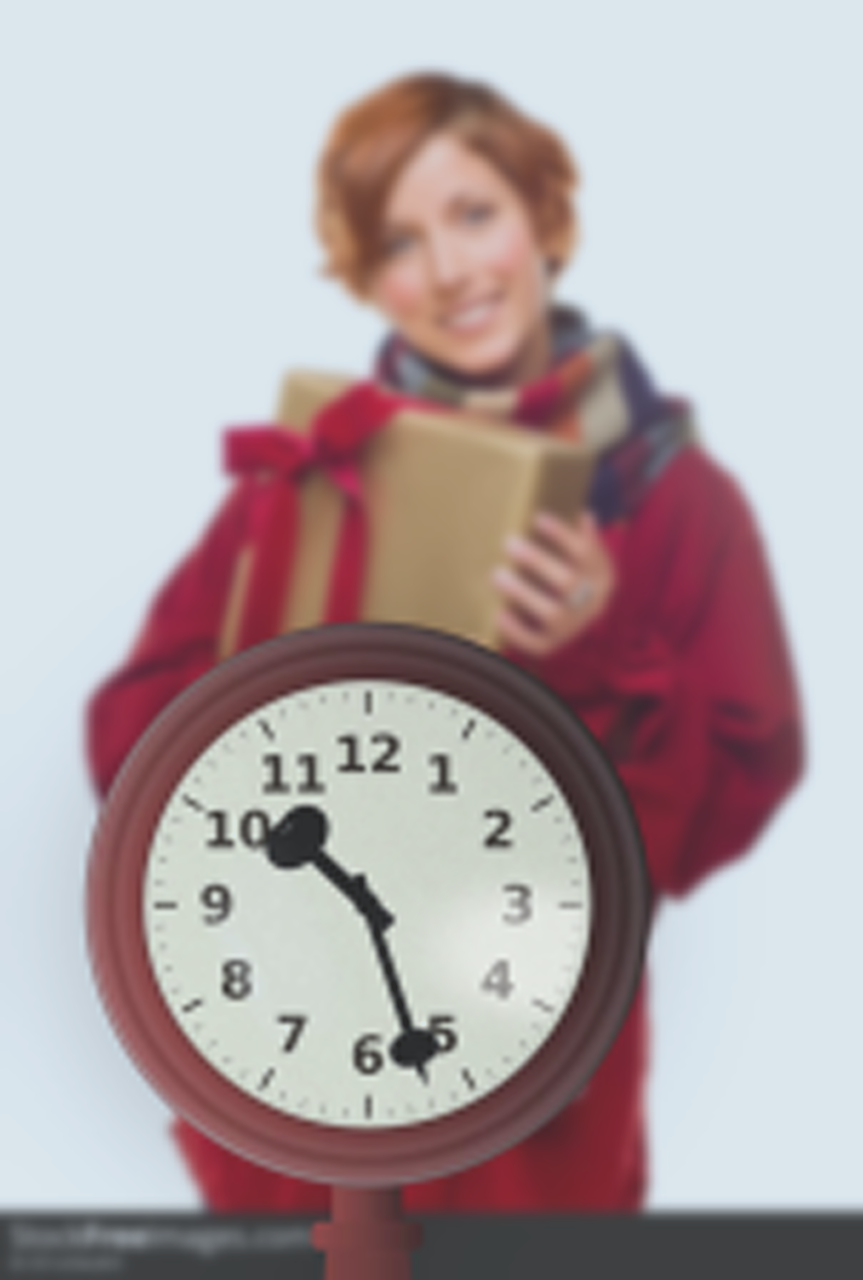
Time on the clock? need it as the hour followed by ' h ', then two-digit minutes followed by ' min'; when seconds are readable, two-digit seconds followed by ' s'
10 h 27 min
